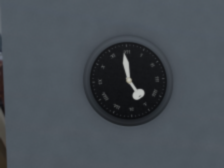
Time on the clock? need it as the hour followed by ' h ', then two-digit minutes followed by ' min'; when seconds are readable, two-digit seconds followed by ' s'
4 h 59 min
